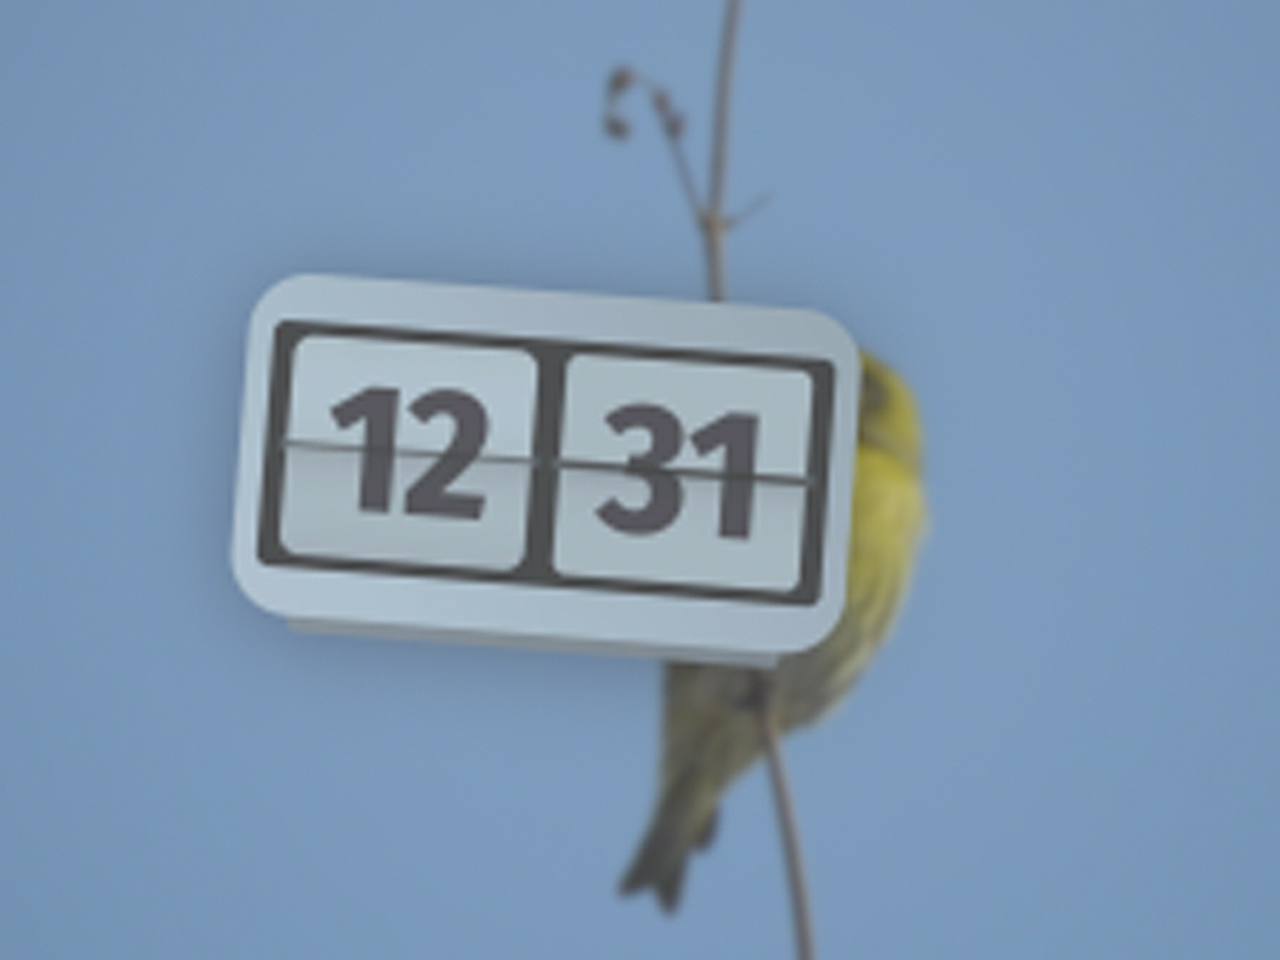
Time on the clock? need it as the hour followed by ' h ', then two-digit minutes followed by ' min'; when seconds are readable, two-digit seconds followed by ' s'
12 h 31 min
